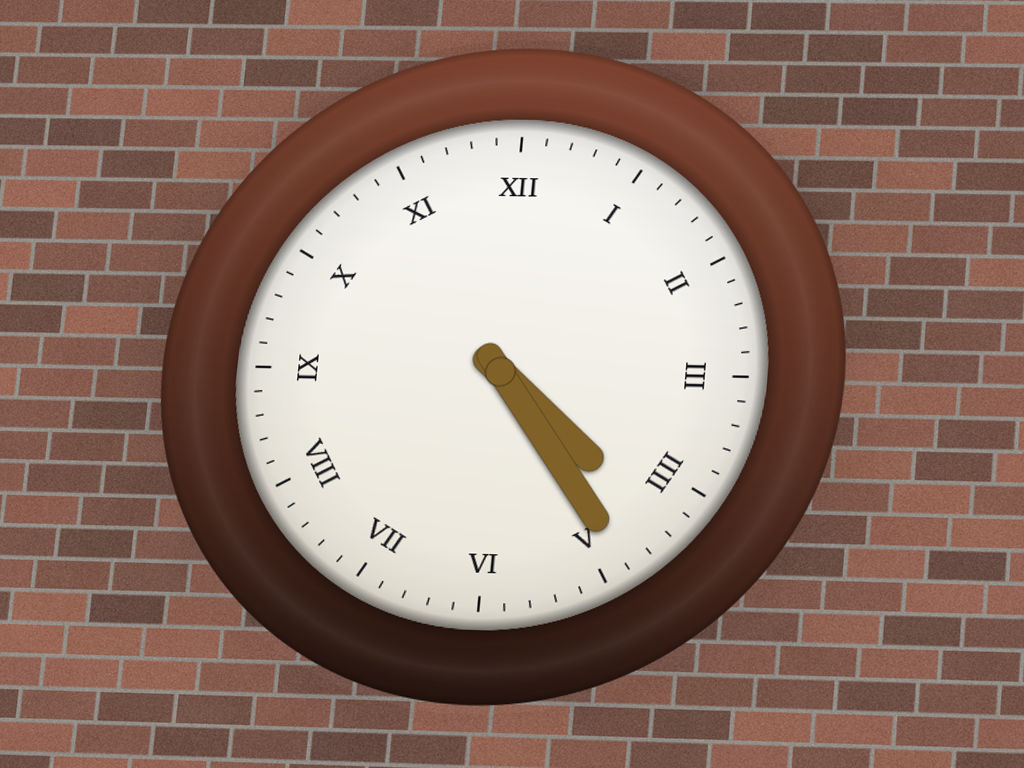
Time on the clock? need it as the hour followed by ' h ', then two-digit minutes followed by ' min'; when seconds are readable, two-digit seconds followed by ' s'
4 h 24 min
